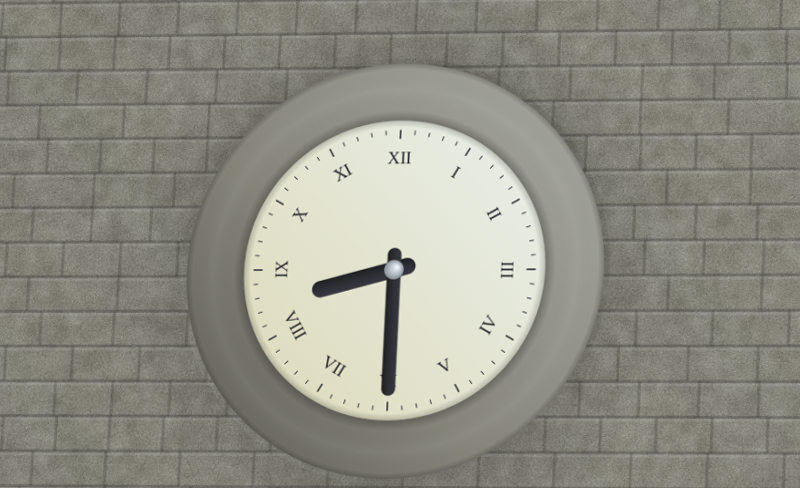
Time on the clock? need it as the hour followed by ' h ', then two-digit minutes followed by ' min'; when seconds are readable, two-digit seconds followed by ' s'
8 h 30 min
